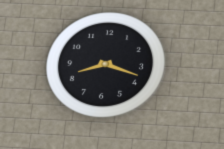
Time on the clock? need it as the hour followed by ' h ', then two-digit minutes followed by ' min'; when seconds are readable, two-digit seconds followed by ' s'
8 h 18 min
